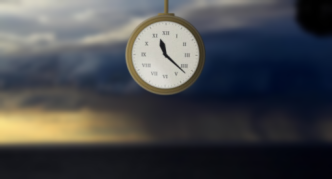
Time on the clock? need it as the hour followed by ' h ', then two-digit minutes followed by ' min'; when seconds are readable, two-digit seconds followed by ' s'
11 h 22 min
